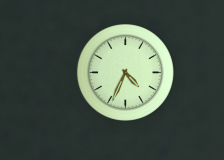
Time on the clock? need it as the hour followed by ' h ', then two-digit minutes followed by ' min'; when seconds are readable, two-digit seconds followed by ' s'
4 h 34 min
